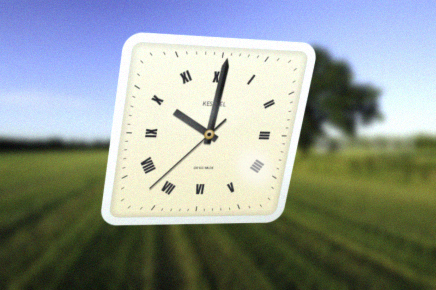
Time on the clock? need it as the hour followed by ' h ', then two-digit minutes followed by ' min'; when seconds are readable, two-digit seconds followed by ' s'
10 h 00 min 37 s
